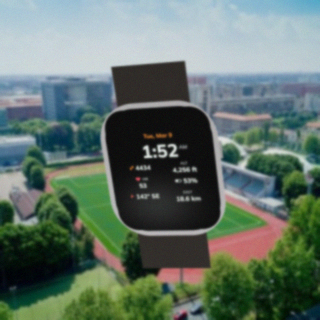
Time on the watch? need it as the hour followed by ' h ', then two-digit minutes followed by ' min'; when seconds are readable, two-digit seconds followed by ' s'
1 h 52 min
